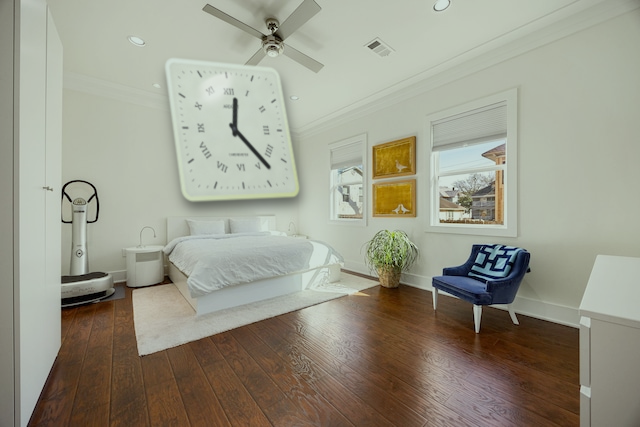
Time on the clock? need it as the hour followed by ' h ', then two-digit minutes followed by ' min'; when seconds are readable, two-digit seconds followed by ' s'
12 h 23 min
